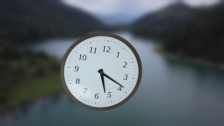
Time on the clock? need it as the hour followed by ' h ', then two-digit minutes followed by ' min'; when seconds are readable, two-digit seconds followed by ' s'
5 h 19 min
